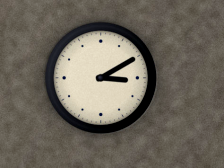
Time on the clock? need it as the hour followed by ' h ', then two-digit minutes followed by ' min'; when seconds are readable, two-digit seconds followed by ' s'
3 h 10 min
